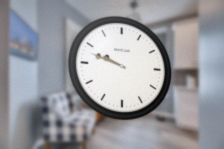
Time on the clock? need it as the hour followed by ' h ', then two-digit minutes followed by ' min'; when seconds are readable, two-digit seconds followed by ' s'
9 h 48 min
